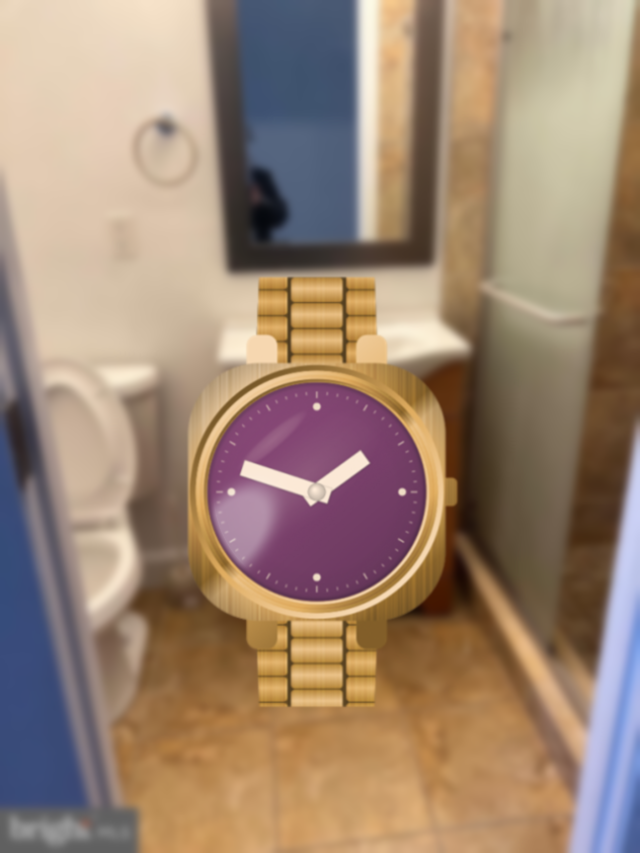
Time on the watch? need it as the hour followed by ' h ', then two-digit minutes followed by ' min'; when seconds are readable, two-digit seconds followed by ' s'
1 h 48 min
